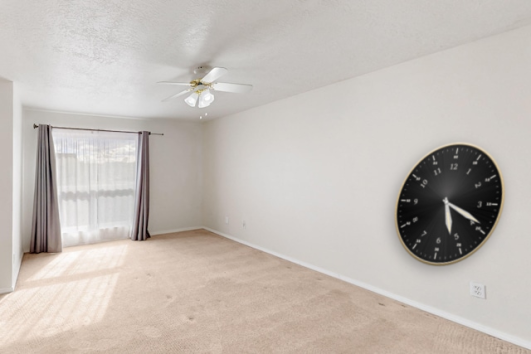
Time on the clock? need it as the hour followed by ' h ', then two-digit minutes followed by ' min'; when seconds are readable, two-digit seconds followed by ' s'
5 h 19 min
